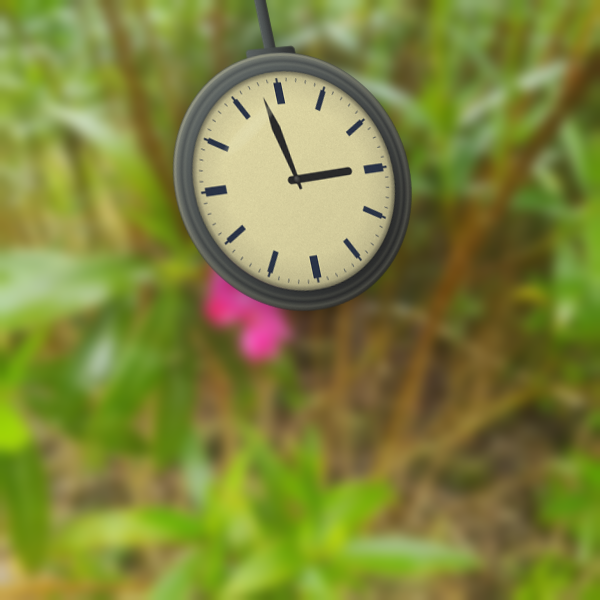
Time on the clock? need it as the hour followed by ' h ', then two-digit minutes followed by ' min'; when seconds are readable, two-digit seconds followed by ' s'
2 h 58 min
